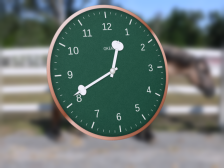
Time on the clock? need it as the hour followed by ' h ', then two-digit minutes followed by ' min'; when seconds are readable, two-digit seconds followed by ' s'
12 h 41 min
